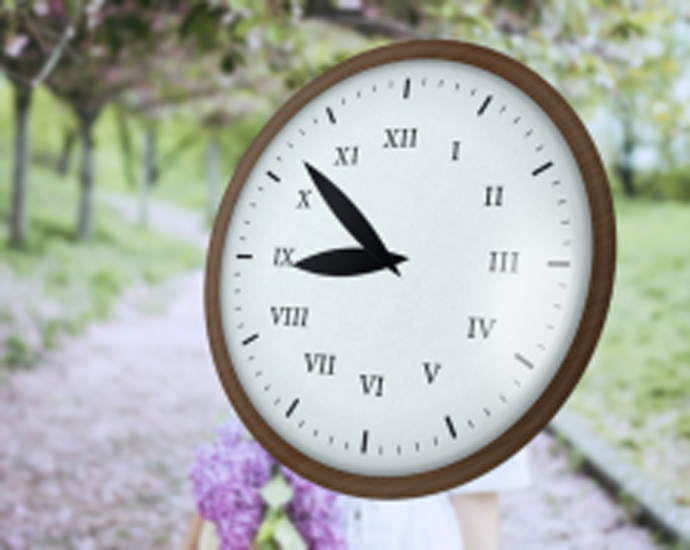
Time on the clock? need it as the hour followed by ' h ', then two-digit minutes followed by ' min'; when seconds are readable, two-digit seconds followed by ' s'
8 h 52 min
